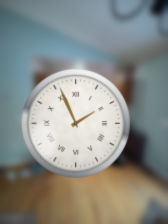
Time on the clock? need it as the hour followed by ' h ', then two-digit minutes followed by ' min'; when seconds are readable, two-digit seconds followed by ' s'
1 h 56 min
